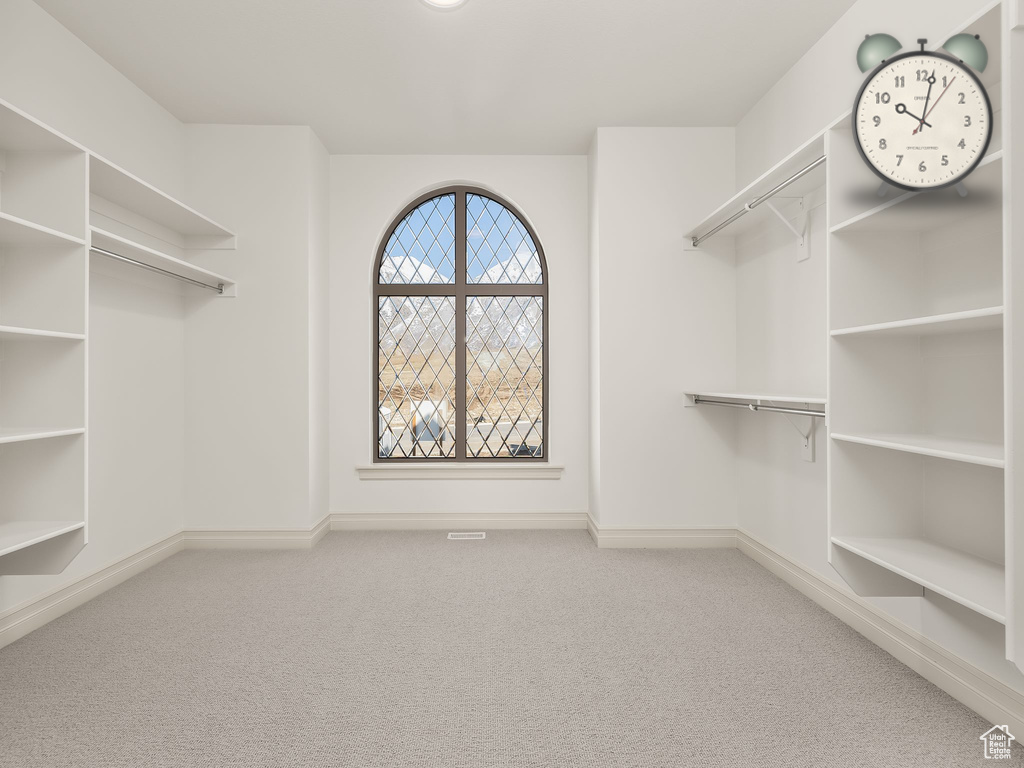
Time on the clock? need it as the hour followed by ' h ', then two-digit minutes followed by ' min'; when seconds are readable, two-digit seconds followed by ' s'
10 h 02 min 06 s
